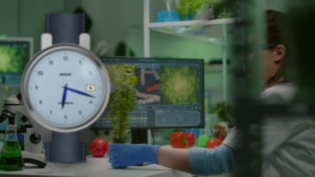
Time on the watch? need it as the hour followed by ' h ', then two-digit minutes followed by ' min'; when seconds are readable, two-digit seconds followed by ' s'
6 h 18 min
